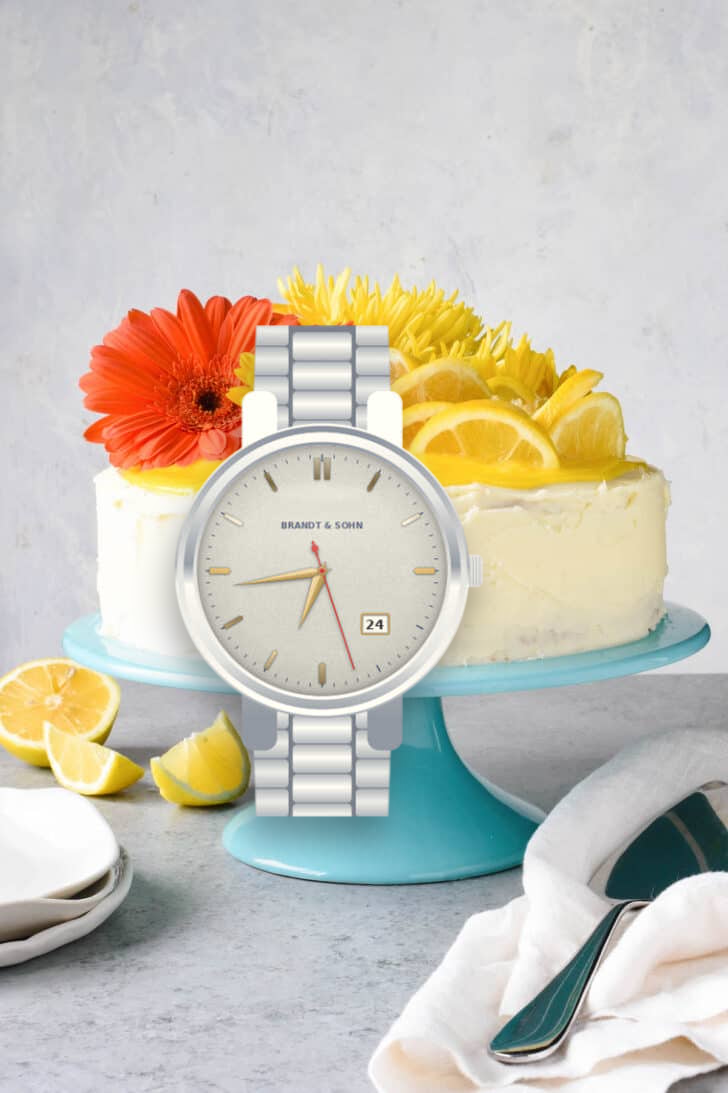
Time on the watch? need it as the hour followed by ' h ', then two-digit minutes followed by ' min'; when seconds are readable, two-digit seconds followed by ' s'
6 h 43 min 27 s
